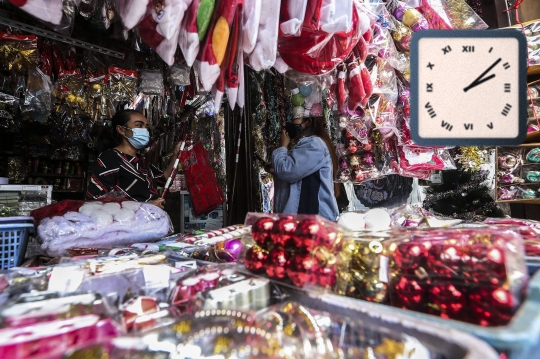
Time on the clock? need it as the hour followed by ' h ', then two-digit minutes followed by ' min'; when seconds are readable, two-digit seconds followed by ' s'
2 h 08 min
